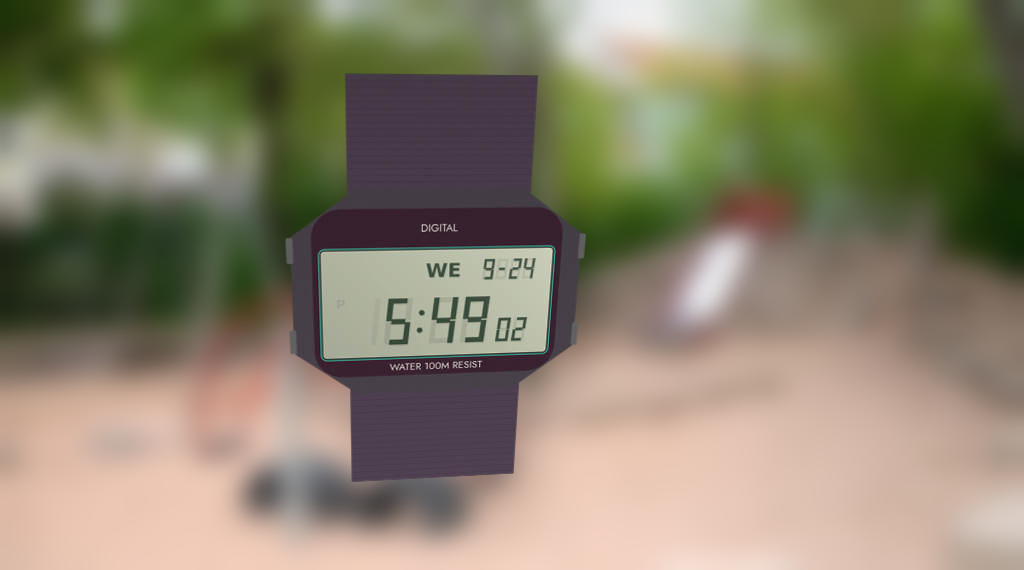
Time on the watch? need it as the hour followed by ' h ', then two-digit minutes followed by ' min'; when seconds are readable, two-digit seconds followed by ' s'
5 h 49 min 02 s
